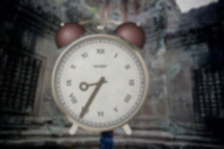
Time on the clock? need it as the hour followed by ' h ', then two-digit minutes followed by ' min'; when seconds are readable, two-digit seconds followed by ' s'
8 h 35 min
